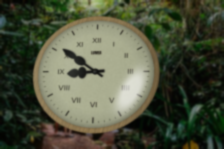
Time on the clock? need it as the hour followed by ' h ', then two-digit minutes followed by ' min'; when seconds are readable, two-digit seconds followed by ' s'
8 h 51 min
